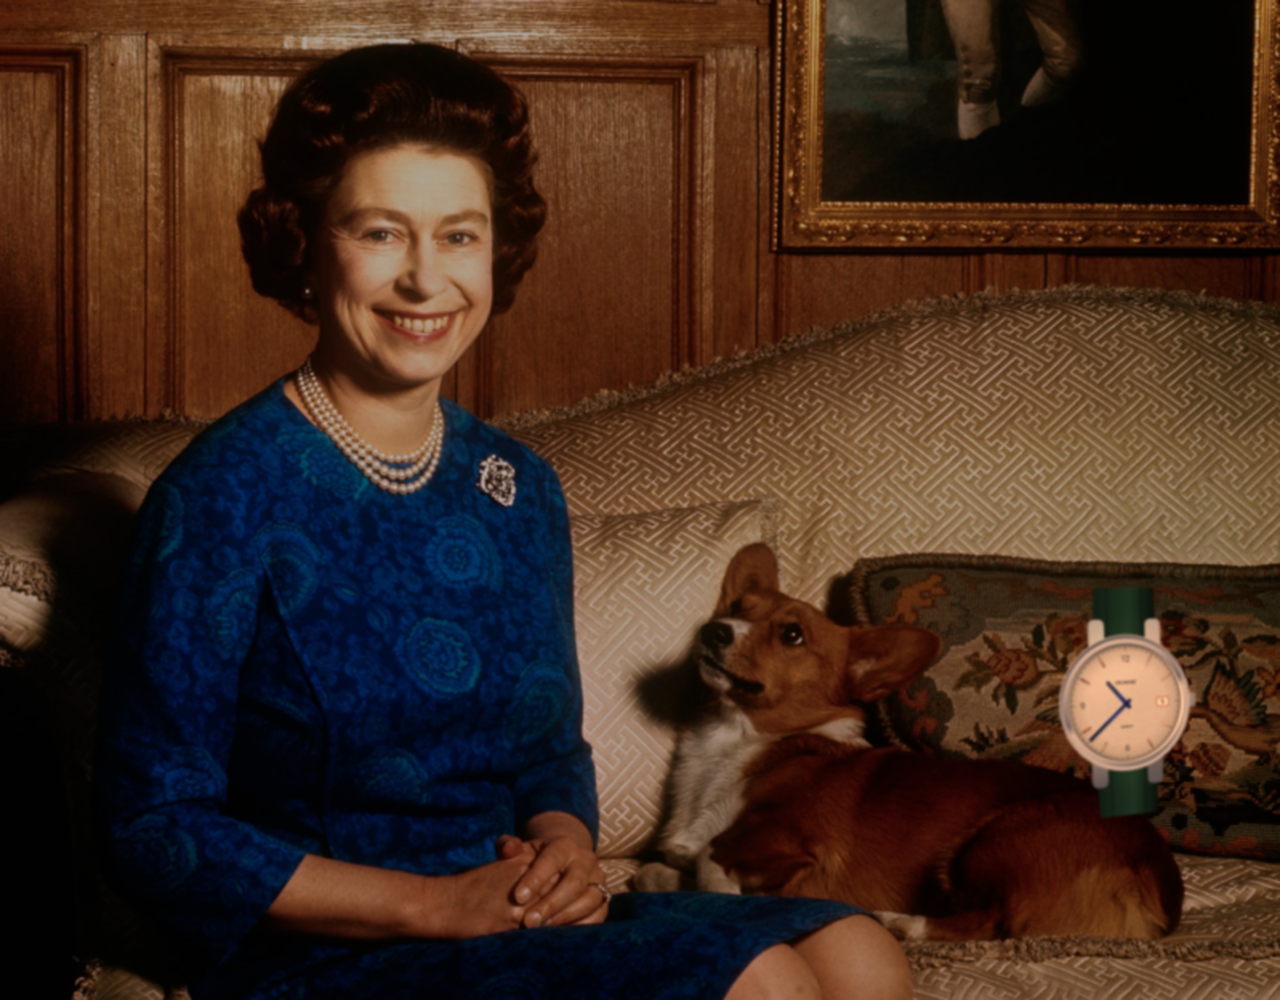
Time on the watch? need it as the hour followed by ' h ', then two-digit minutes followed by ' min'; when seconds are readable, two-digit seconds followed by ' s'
10 h 38 min
